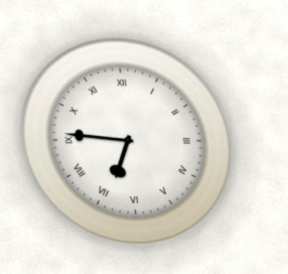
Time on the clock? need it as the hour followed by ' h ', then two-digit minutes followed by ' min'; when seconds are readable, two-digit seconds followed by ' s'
6 h 46 min
